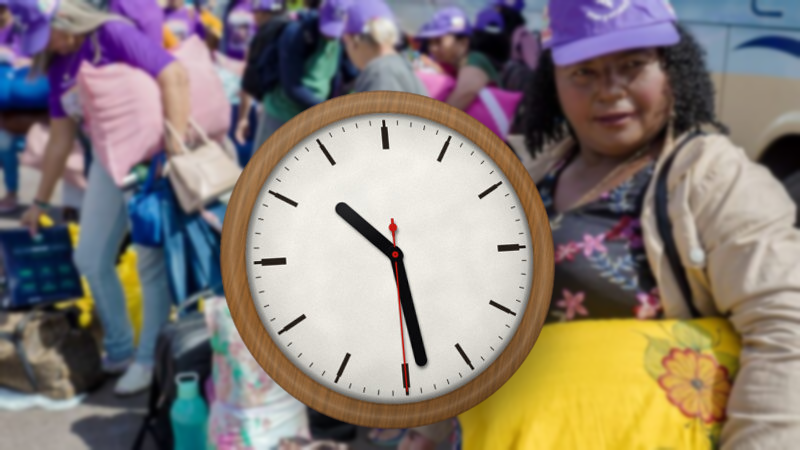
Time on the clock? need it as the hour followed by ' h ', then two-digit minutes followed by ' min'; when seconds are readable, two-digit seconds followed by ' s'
10 h 28 min 30 s
